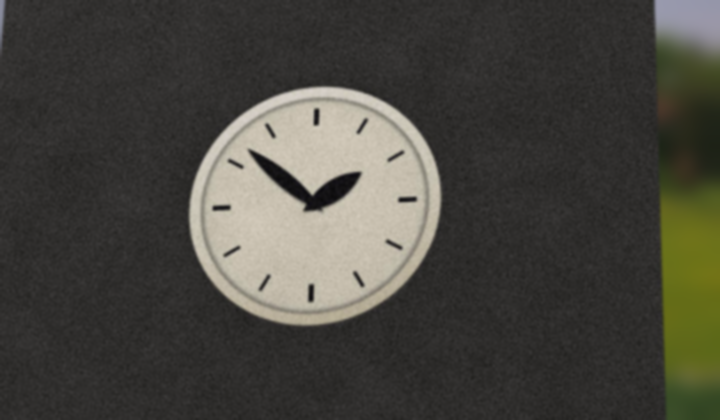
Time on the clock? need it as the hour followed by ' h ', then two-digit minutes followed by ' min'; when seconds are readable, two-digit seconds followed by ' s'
1 h 52 min
